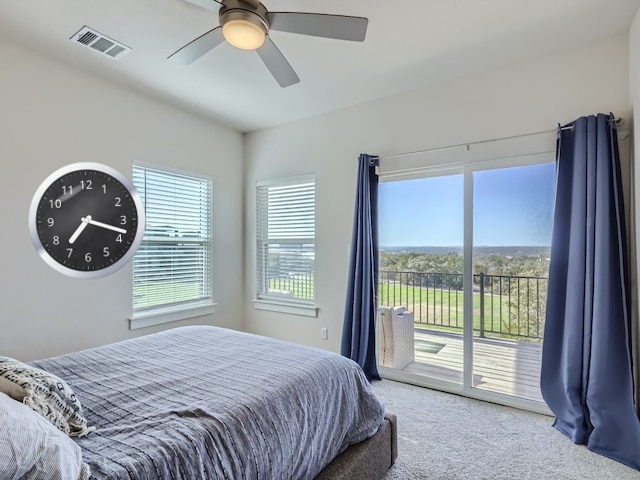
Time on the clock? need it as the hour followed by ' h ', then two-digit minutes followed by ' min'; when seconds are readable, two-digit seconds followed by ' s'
7 h 18 min
